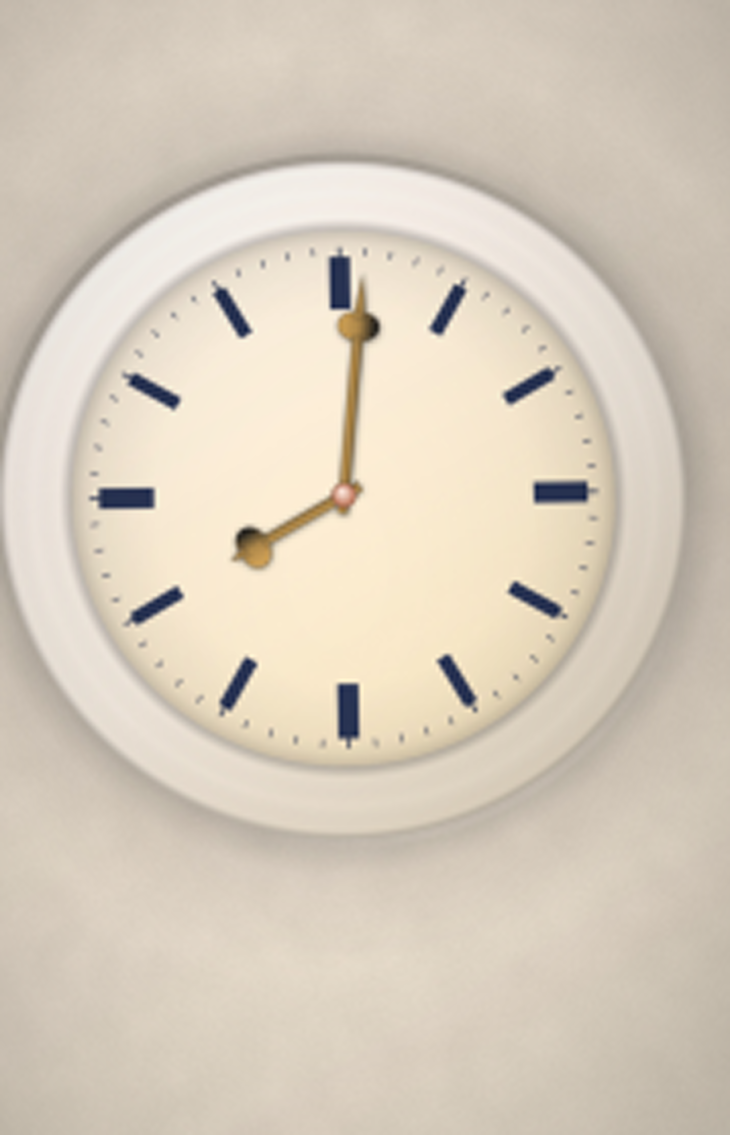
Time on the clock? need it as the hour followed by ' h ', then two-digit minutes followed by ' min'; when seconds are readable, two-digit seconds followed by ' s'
8 h 01 min
